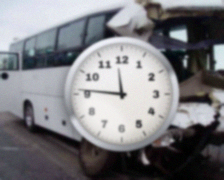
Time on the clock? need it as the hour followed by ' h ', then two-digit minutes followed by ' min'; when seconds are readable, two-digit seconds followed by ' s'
11 h 46 min
